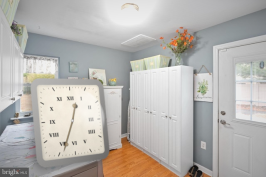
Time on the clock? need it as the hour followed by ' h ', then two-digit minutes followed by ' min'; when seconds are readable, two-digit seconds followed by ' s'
12 h 34 min
